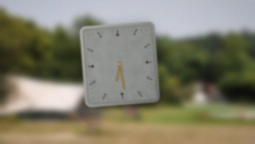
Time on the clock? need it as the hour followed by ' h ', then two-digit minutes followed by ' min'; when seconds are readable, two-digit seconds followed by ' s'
6 h 29 min
